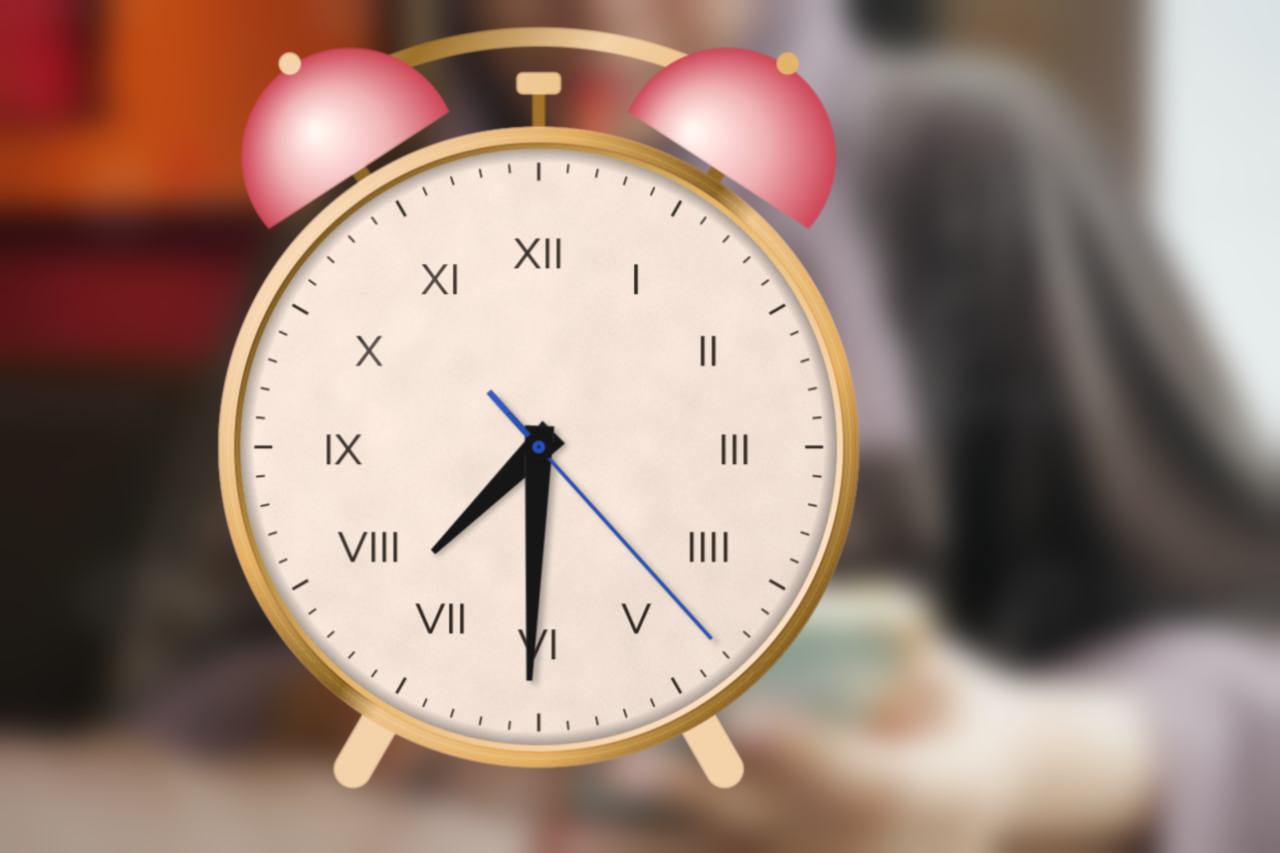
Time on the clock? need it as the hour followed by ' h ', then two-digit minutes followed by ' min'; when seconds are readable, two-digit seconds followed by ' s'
7 h 30 min 23 s
